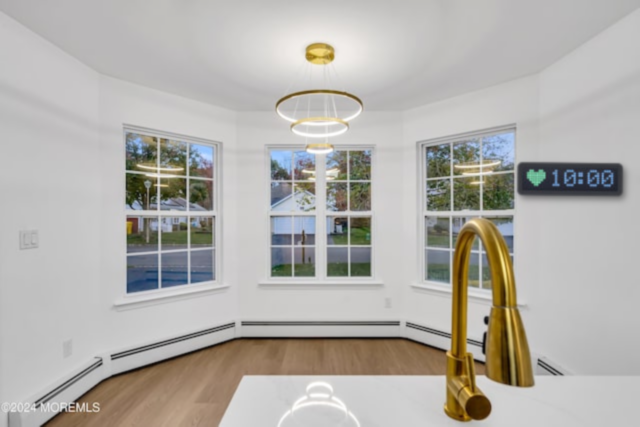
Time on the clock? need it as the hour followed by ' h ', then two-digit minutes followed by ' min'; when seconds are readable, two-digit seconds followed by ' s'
10 h 00 min
